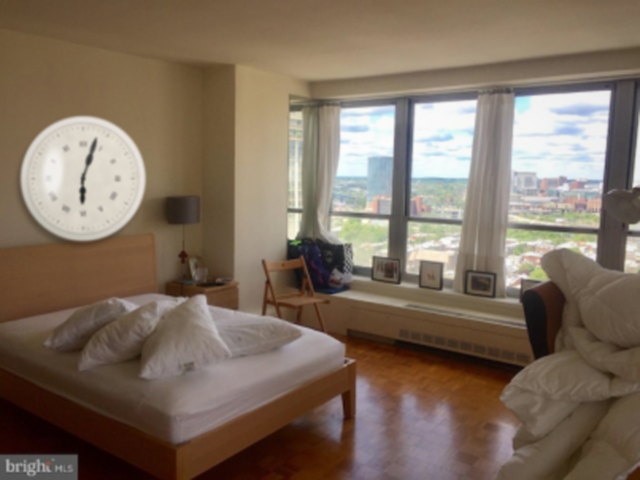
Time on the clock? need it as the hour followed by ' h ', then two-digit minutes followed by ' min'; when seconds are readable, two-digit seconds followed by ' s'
6 h 03 min
